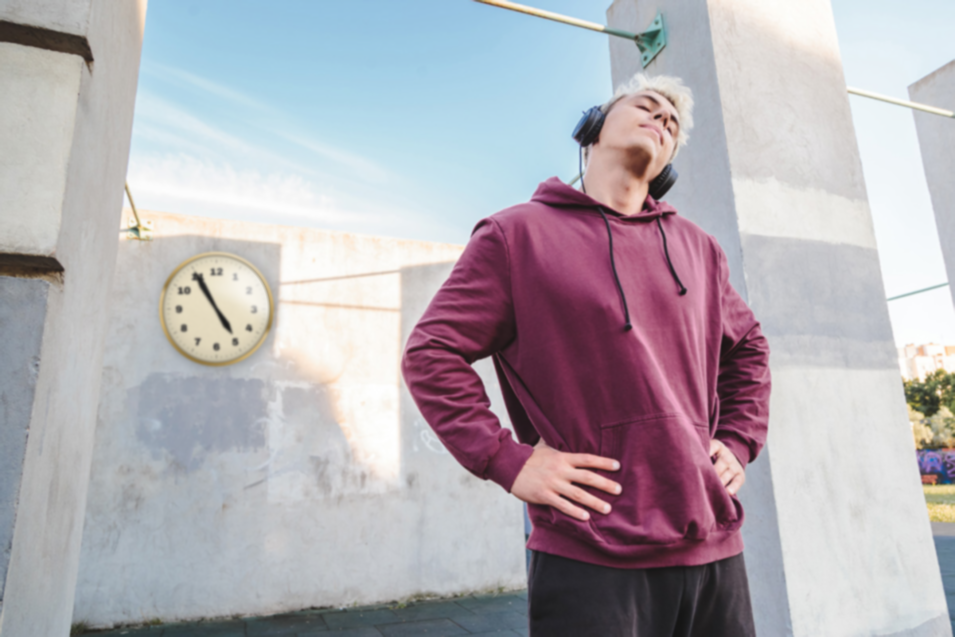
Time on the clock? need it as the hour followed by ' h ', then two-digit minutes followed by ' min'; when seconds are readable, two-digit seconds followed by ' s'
4 h 55 min
